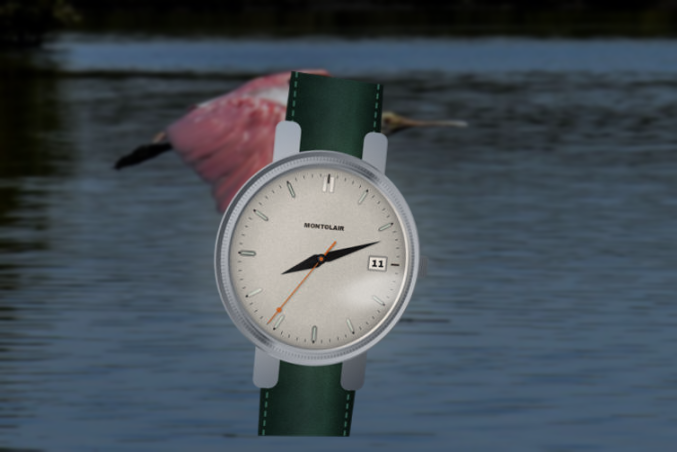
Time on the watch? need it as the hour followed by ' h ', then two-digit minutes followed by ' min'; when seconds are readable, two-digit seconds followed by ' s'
8 h 11 min 36 s
